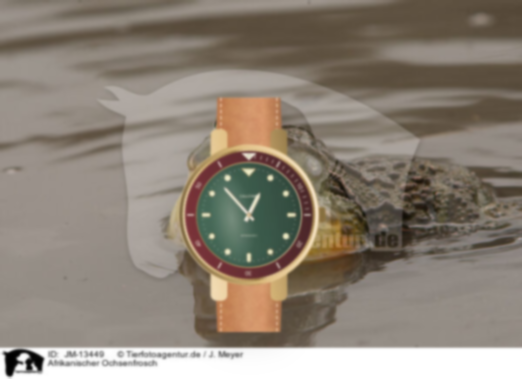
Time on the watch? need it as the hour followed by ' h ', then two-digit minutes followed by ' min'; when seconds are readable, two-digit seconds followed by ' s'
12 h 53 min
